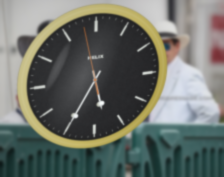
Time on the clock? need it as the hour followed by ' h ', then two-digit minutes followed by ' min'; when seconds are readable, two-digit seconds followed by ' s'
5 h 34 min 58 s
